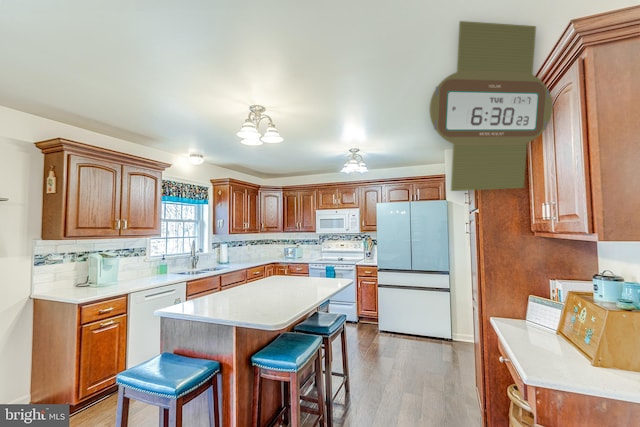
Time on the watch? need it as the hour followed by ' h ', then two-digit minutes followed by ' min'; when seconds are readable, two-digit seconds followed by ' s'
6 h 30 min 23 s
